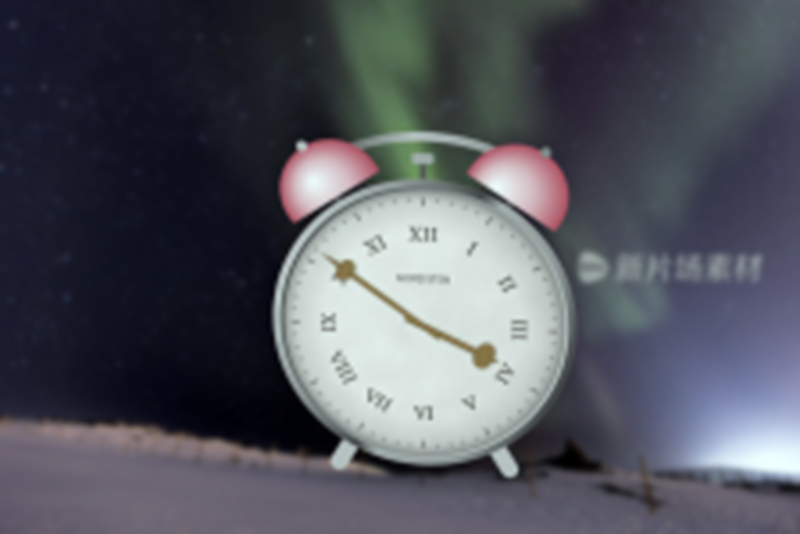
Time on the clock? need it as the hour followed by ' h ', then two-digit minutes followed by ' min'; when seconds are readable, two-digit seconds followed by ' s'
3 h 51 min
